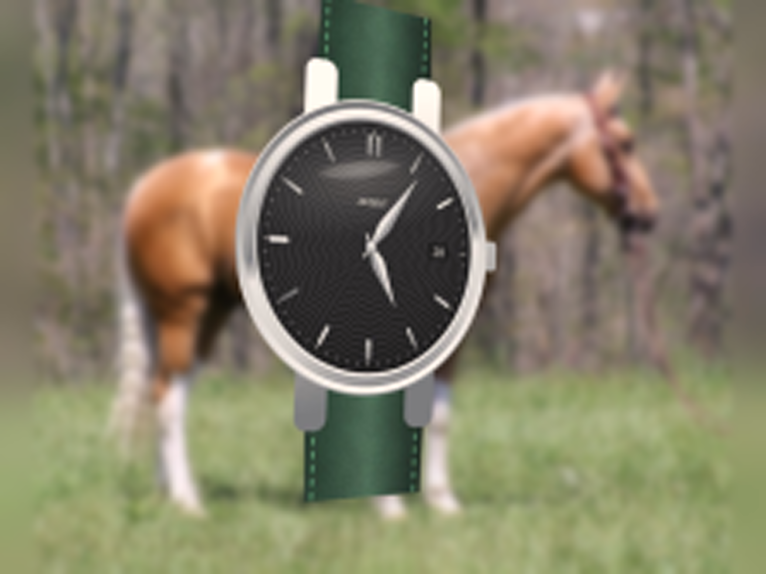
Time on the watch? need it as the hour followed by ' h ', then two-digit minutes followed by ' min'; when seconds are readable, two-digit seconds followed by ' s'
5 h 06 min
